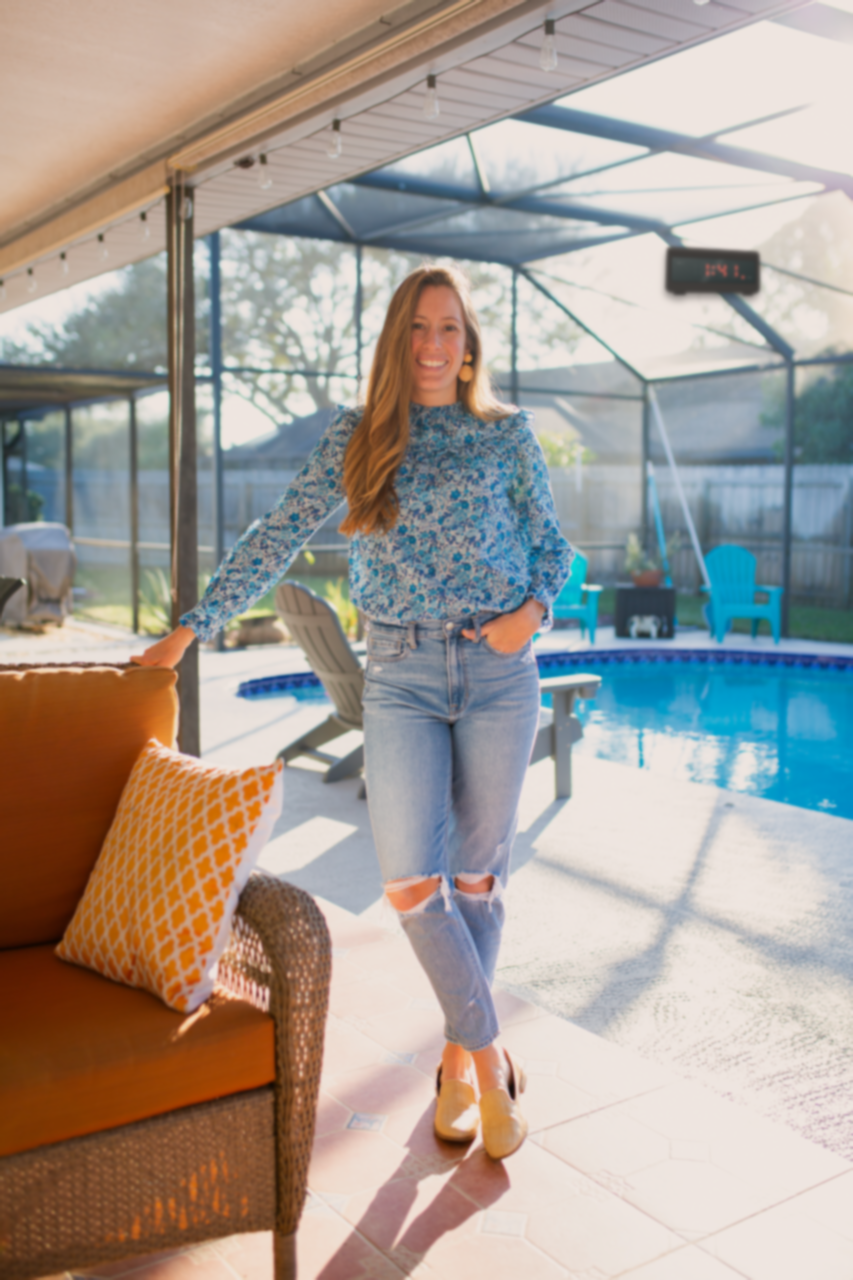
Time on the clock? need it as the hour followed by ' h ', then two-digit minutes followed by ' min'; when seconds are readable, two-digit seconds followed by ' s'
1 h 41 min
